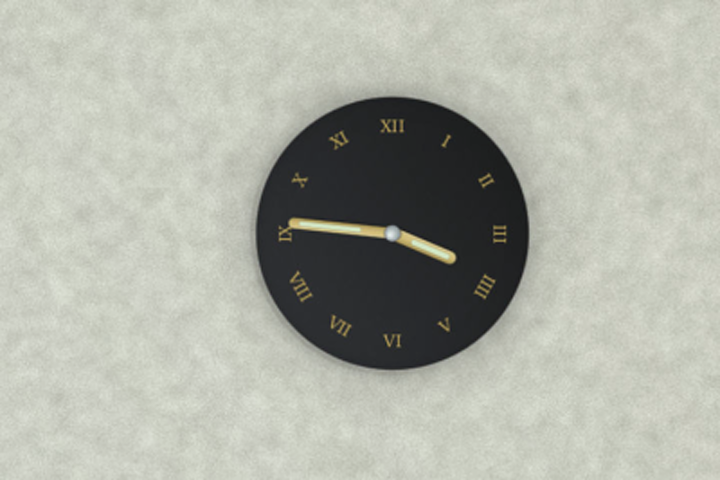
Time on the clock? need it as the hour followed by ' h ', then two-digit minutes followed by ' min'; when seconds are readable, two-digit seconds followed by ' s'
3 h 46 min
